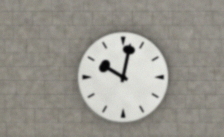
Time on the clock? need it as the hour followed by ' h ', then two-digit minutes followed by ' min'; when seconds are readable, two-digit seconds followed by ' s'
10 h 02 min
